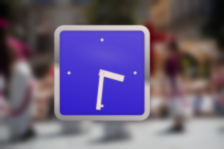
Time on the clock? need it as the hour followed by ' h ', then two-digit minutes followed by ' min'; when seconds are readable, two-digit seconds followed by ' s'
3 h 31 min
